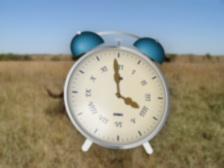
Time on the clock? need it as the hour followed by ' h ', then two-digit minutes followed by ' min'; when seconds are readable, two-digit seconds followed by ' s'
3 h 59 min
